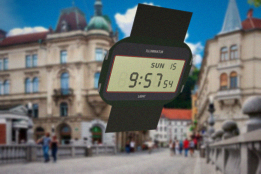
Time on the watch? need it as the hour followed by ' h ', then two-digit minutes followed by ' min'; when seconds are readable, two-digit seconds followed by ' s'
9 h 57 min 54 s
